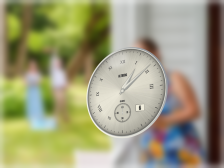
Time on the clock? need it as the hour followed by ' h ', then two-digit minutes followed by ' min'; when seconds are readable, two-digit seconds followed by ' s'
1 h 09 min
